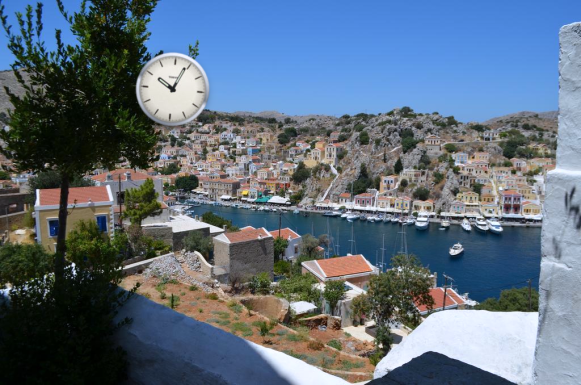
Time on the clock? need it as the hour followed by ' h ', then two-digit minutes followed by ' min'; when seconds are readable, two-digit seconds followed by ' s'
10 h 04 min
